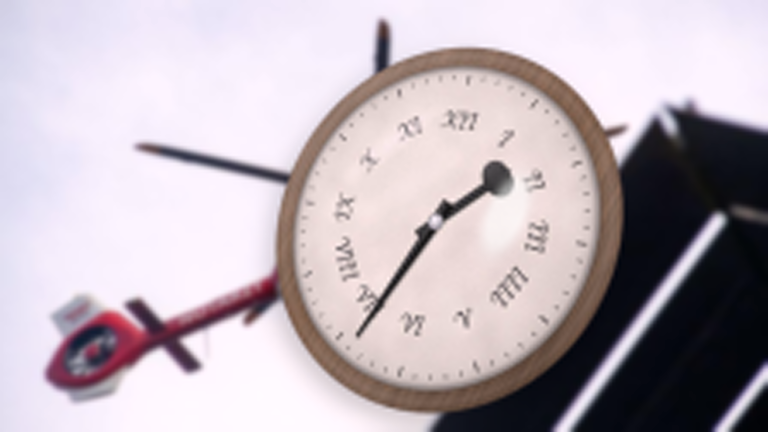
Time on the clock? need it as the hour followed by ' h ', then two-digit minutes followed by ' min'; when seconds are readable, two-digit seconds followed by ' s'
1 h 34 min
